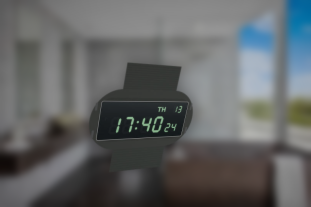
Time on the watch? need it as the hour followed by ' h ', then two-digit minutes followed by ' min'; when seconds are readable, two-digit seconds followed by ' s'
17 h 40 min 24 s
